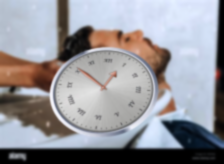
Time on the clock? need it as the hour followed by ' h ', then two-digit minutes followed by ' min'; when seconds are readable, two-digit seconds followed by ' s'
12 h 51 min
